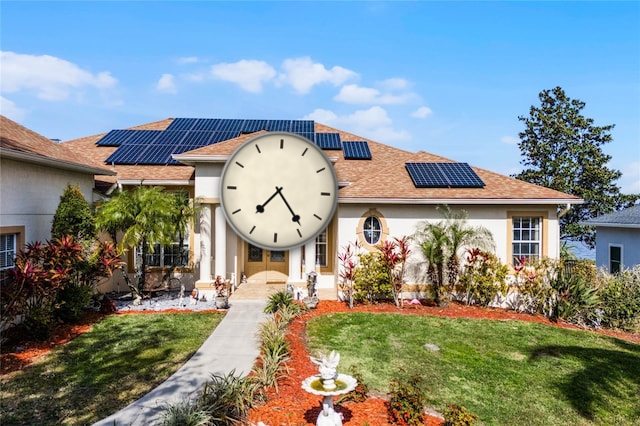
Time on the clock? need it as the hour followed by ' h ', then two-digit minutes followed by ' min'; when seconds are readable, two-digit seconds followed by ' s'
7 h 24 min
